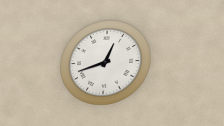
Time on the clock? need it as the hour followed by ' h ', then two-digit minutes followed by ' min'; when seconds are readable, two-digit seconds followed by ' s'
12 h 42 min
